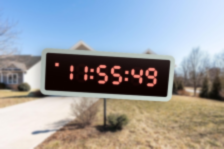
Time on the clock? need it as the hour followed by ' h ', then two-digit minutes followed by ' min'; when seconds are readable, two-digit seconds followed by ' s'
11 h 55 min 49 s
